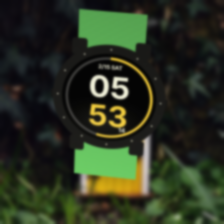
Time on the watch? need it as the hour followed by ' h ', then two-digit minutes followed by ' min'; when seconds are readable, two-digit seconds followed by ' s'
5 h 53 min
